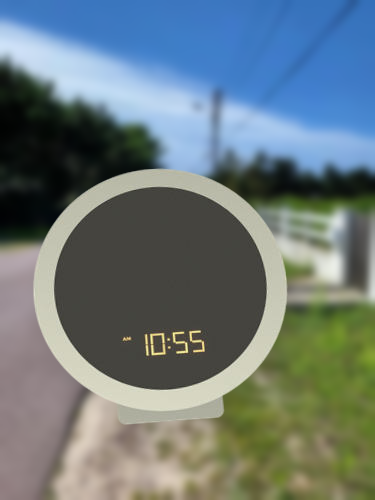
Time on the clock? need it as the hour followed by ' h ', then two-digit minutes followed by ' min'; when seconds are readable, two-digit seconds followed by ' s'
10 h 55 min
